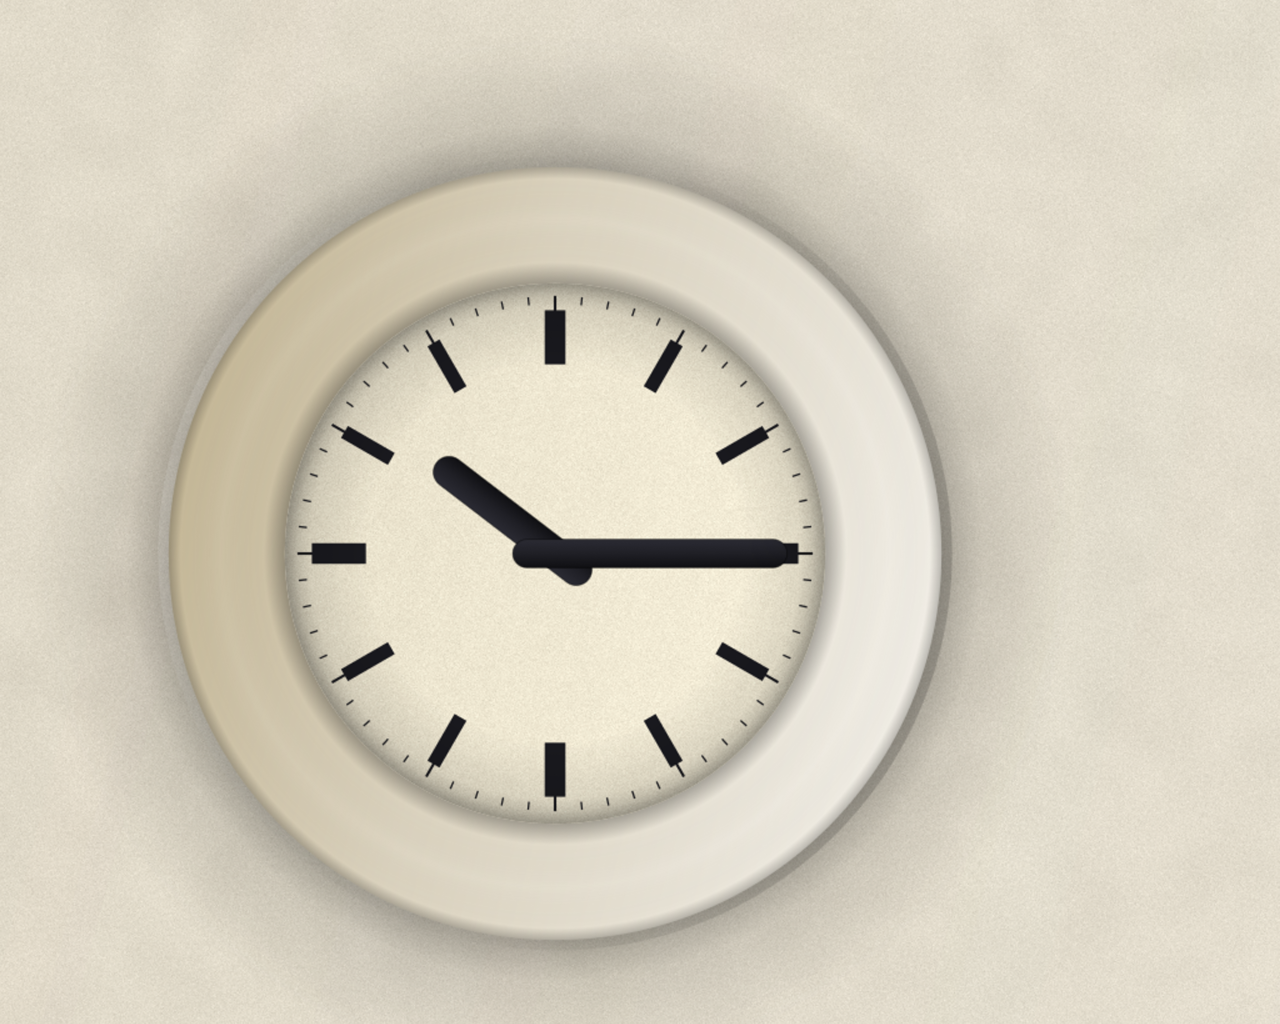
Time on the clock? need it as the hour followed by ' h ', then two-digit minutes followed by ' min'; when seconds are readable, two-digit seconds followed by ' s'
10 h 15 min
